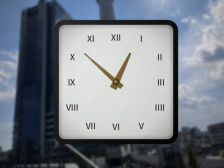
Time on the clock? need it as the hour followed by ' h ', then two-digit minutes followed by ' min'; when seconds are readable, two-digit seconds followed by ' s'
12 h 52 min
